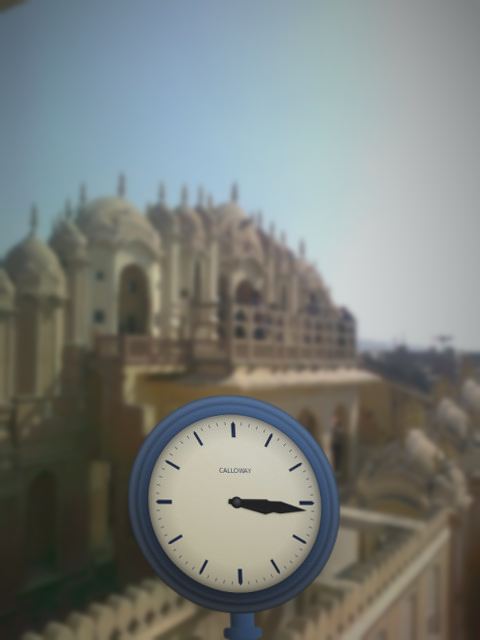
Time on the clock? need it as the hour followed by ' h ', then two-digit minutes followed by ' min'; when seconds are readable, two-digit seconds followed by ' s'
3 h 16 min
